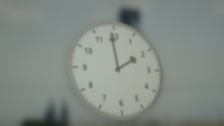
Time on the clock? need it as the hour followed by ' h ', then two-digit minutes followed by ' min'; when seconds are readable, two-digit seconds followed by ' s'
1 h 59 min
